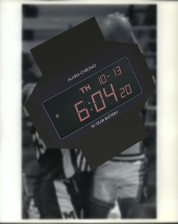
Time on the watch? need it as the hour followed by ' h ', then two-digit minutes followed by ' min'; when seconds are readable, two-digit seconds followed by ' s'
6 h 04 min 20 s
